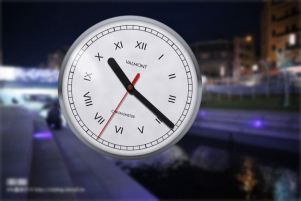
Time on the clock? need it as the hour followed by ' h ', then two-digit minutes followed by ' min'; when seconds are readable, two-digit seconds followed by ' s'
10 h 19 min 33 s
